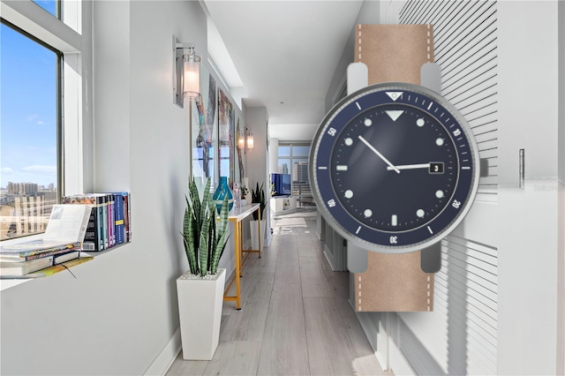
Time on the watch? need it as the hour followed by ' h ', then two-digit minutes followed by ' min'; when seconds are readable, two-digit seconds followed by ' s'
2 h 52 min
